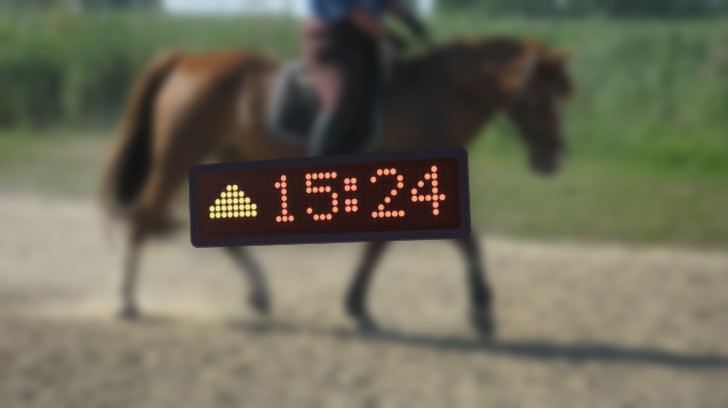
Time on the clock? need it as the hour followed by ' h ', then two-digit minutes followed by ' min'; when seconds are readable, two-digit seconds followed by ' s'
15 h 24 min
